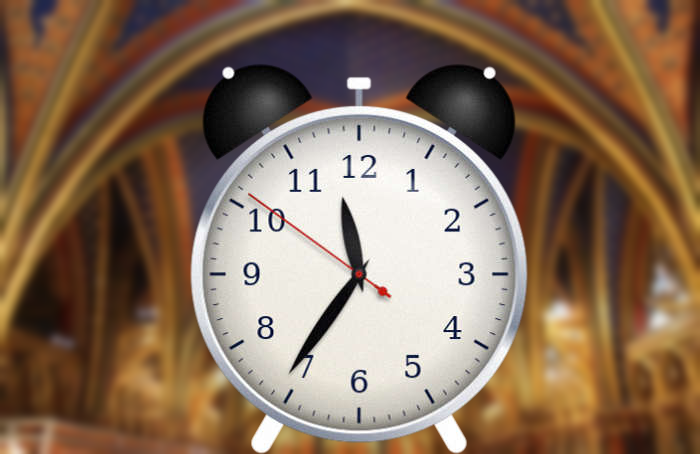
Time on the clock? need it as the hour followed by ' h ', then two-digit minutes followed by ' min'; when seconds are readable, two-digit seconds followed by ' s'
11 h 35 min 51 s
